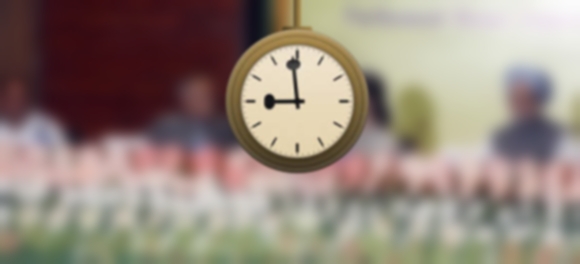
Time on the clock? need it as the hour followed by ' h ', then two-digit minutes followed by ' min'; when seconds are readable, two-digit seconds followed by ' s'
8 h 59 min
